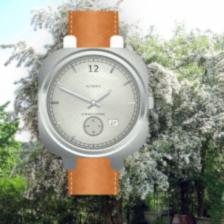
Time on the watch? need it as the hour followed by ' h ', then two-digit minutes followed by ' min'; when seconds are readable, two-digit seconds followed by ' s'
1 h 49 min
